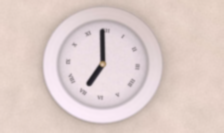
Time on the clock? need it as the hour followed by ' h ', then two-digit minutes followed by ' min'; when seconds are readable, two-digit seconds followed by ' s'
6 h 59 min
